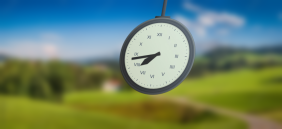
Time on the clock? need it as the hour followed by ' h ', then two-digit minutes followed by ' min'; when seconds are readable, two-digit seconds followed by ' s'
7 h 43 min
